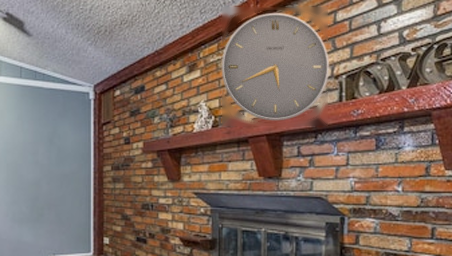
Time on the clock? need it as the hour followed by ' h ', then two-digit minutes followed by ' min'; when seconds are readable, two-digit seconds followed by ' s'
5 h 41 min
